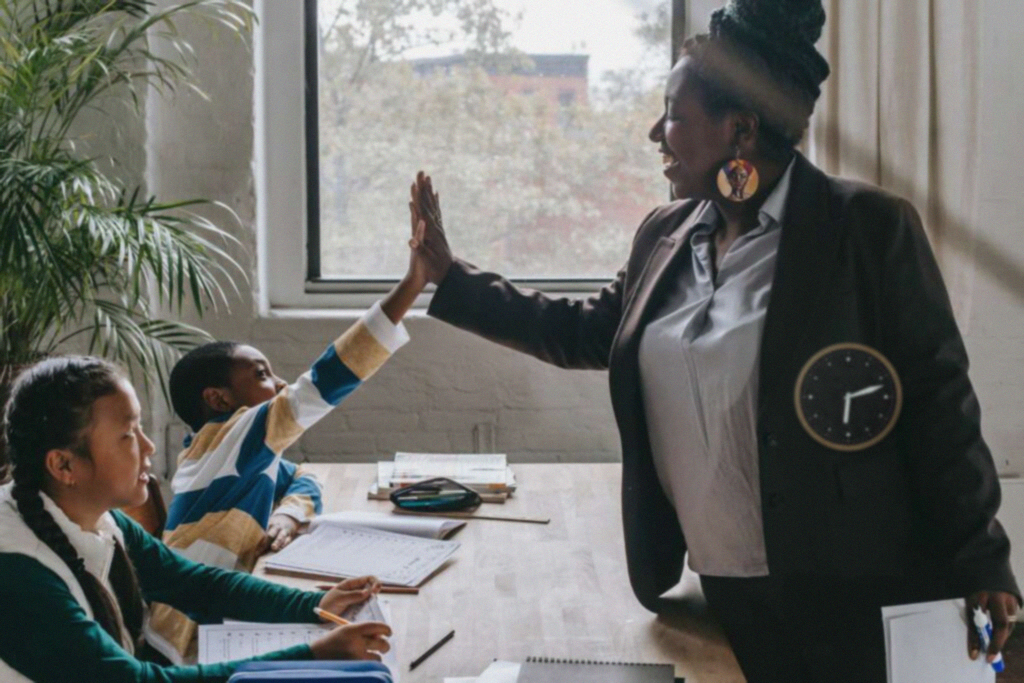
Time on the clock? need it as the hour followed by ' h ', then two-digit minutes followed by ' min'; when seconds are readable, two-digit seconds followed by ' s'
6 h 12 min
